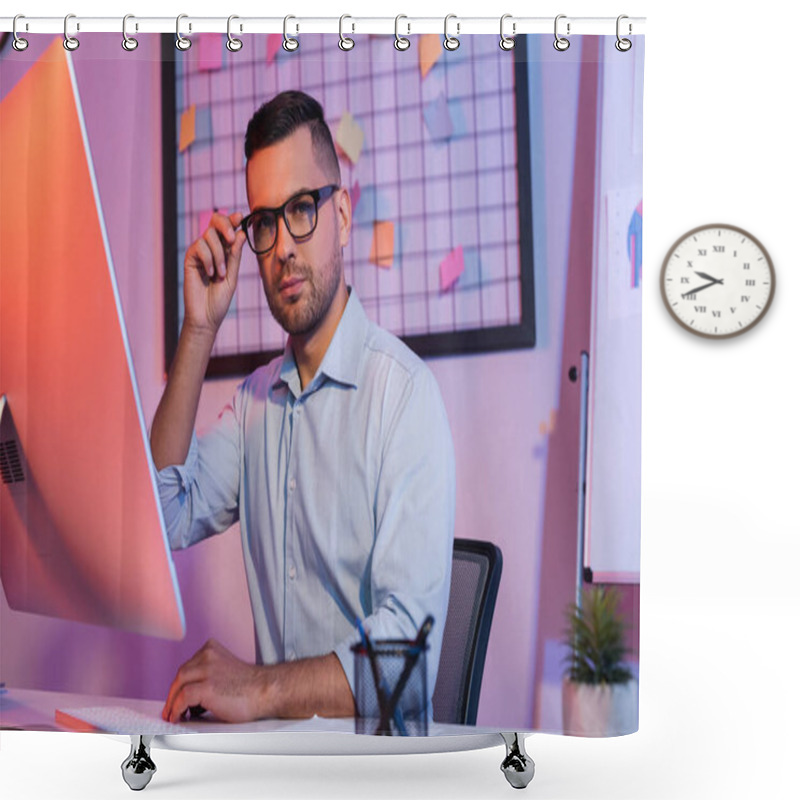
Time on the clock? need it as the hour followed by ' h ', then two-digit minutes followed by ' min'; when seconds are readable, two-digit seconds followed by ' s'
9 h 41 min
